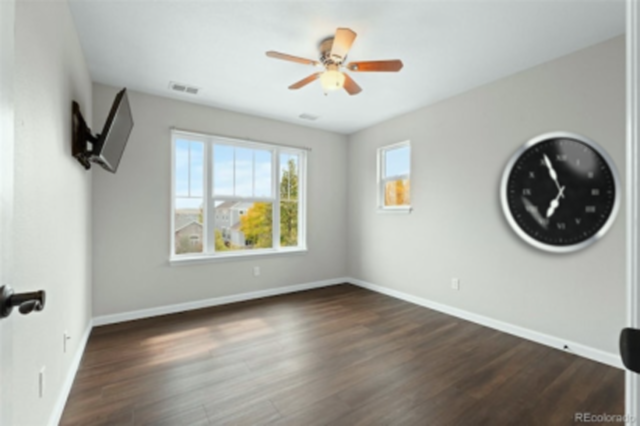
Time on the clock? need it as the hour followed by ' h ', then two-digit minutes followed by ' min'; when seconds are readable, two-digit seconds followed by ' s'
6 h 56 min
